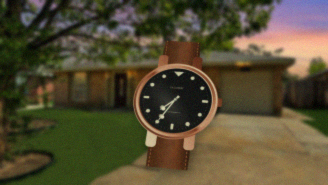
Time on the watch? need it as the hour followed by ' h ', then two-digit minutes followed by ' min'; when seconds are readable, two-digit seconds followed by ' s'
7 h 35 min
